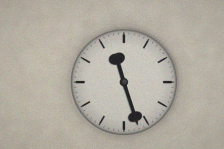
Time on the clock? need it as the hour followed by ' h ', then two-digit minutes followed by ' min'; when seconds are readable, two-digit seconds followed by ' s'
11 h 27 min
